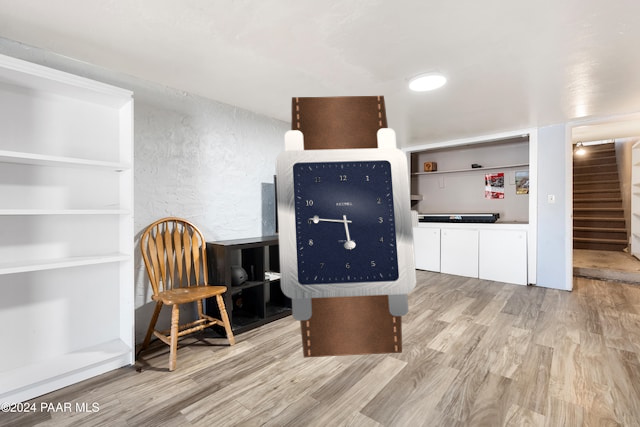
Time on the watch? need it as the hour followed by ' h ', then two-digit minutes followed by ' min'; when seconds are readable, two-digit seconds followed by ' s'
5 h 46 min
